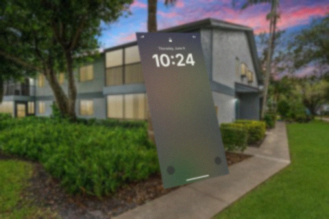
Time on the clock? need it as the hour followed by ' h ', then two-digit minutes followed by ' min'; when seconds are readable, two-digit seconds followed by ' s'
10 h 24 min
